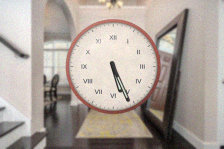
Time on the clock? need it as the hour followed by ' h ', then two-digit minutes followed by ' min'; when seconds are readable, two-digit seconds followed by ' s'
5 h 26 min
